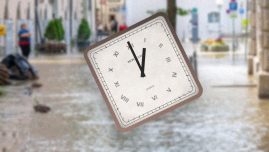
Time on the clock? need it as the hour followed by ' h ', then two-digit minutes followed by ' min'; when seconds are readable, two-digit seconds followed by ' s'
1 h 00 min
